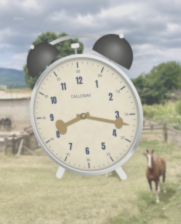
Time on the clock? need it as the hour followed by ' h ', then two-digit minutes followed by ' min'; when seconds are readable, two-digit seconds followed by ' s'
8 h 17 min
